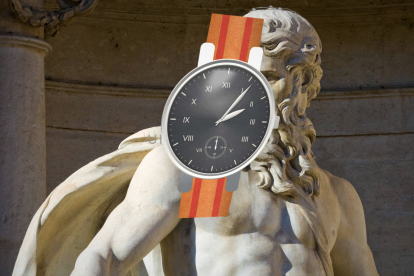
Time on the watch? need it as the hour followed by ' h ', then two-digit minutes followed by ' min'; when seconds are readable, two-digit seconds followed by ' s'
2 h 06 min
